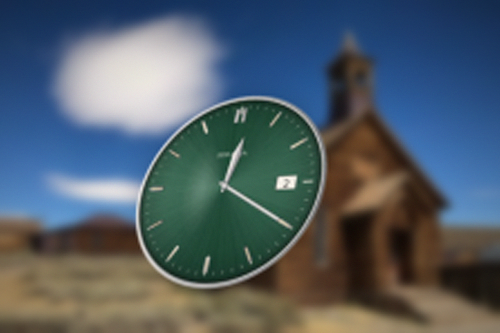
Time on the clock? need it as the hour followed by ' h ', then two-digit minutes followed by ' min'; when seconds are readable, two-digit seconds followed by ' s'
12 h 20 min
